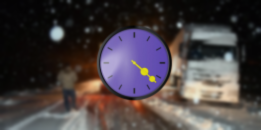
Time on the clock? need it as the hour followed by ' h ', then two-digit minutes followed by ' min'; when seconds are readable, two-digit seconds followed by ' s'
4 h 22 min
